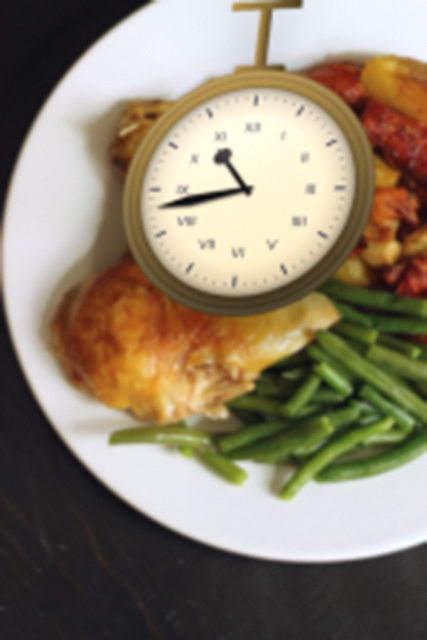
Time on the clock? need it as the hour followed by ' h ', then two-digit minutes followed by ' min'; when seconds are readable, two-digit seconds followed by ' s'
10 h 43 min
